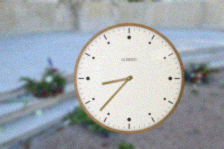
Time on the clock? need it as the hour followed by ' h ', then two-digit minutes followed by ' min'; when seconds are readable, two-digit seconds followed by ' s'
8 h 37 min
